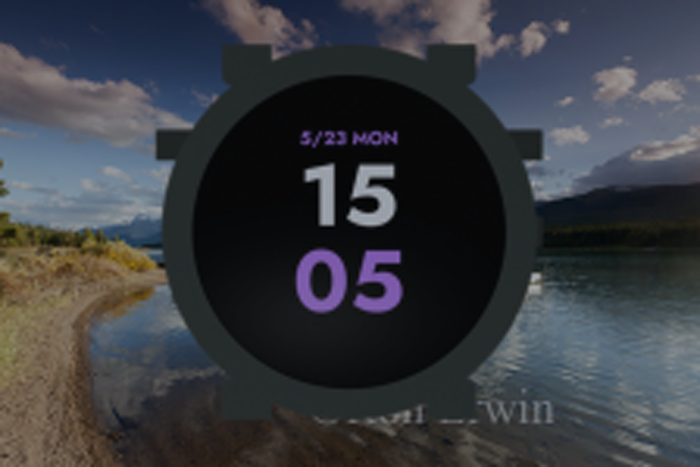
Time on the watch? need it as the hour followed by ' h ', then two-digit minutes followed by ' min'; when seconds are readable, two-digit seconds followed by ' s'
15 h 05 min
